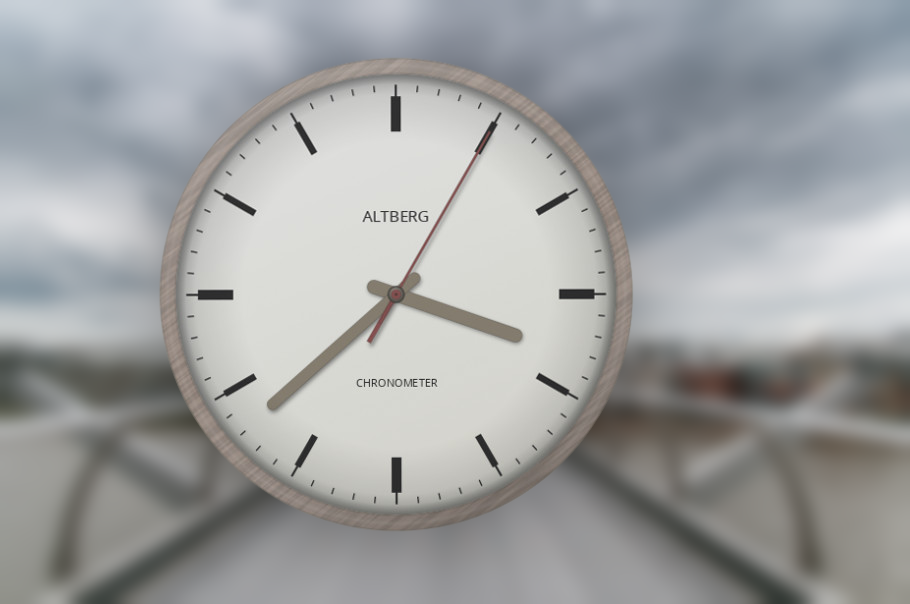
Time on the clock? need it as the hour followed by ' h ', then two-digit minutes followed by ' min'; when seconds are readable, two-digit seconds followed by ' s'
3 h 38 min 05 s
